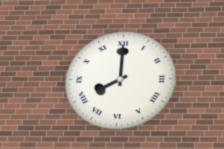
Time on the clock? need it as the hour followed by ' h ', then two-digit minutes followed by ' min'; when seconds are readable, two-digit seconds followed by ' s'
8 h 00 min
